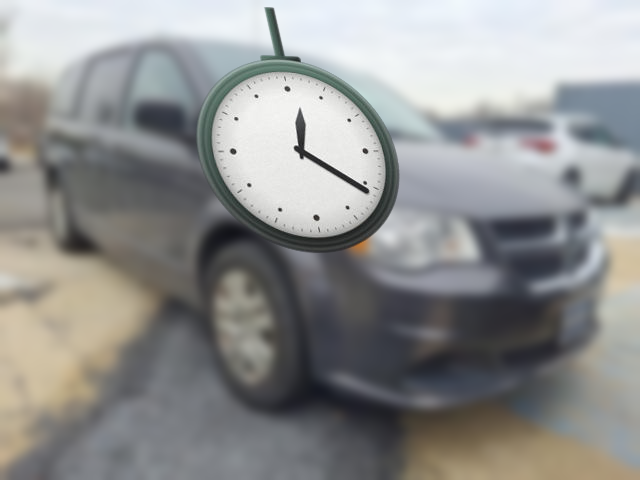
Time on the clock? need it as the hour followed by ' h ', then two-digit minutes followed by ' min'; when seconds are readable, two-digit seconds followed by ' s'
12 h 21 min
